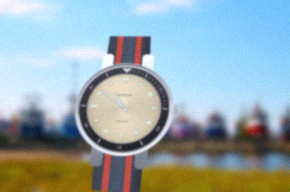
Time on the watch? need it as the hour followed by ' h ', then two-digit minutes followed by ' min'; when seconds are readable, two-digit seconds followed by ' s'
10 h 51 min
